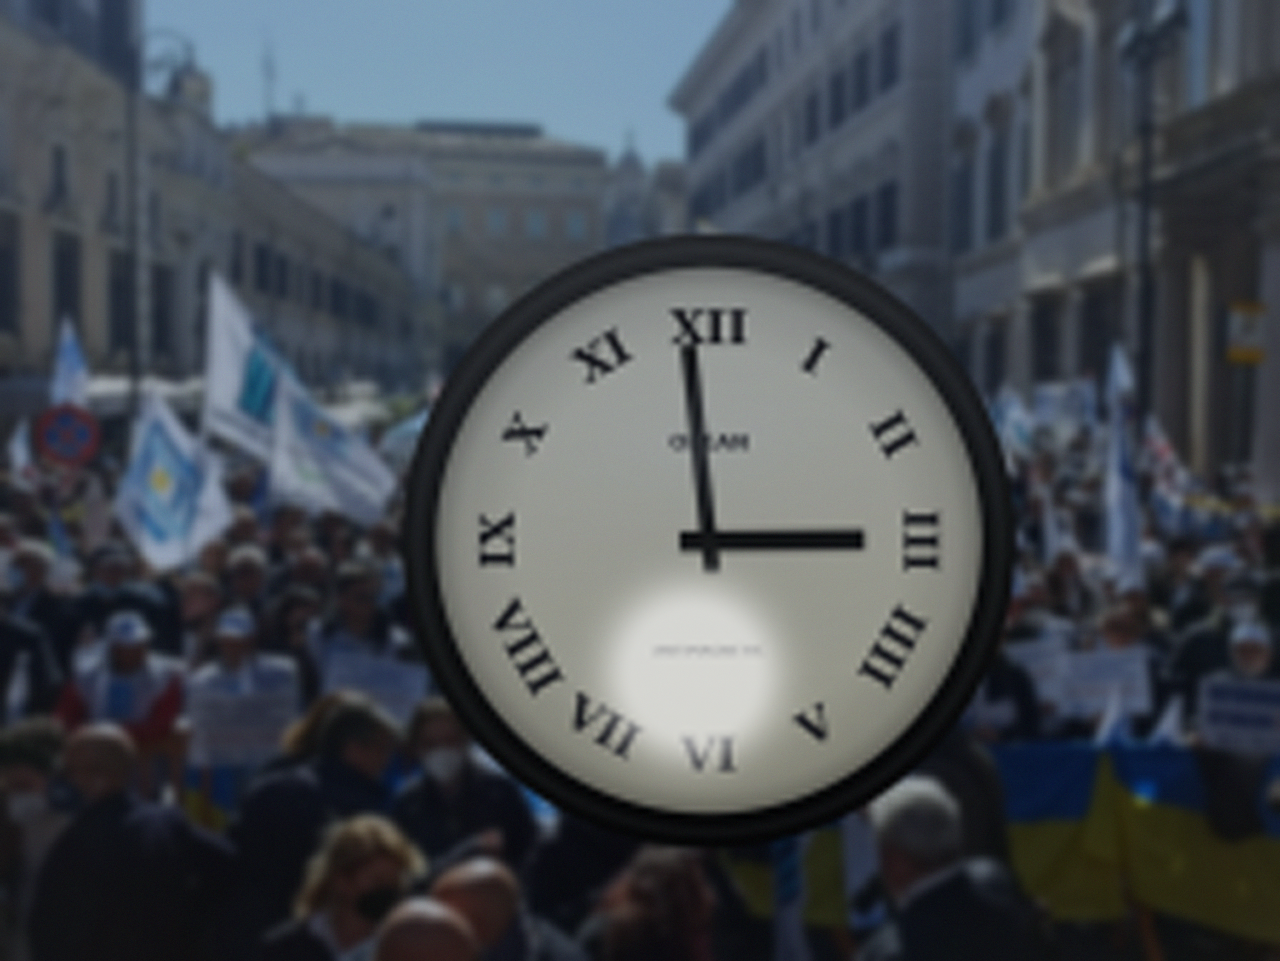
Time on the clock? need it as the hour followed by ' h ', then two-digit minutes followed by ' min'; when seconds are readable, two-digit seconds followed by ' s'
2 h 59 min
